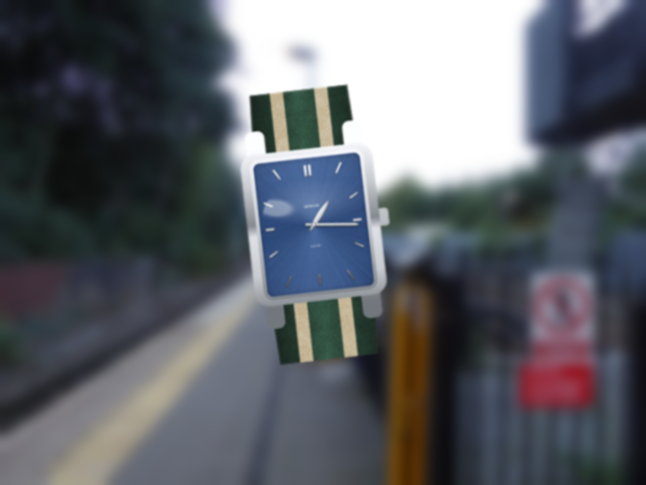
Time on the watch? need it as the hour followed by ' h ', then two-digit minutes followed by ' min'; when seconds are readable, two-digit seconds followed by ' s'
1 h 16 min
